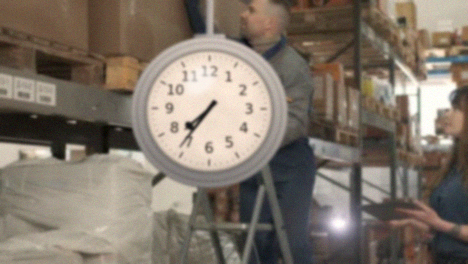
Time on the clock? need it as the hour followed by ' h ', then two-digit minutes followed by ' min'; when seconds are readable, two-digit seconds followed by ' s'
7 h 36 min
